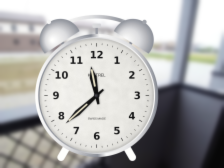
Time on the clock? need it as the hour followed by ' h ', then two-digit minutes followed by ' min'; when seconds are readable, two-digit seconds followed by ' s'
11 h 38 min
